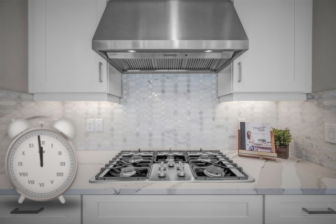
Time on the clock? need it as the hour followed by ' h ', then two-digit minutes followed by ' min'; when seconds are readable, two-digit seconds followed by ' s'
11 h 59 min
